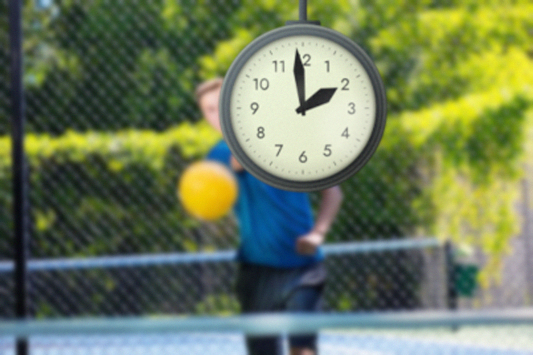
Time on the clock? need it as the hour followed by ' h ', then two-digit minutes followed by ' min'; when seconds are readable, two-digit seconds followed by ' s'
1 h 59 min
